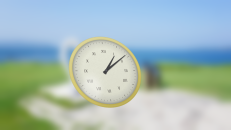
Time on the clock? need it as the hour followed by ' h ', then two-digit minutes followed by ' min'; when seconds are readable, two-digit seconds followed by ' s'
1 h 09 min
